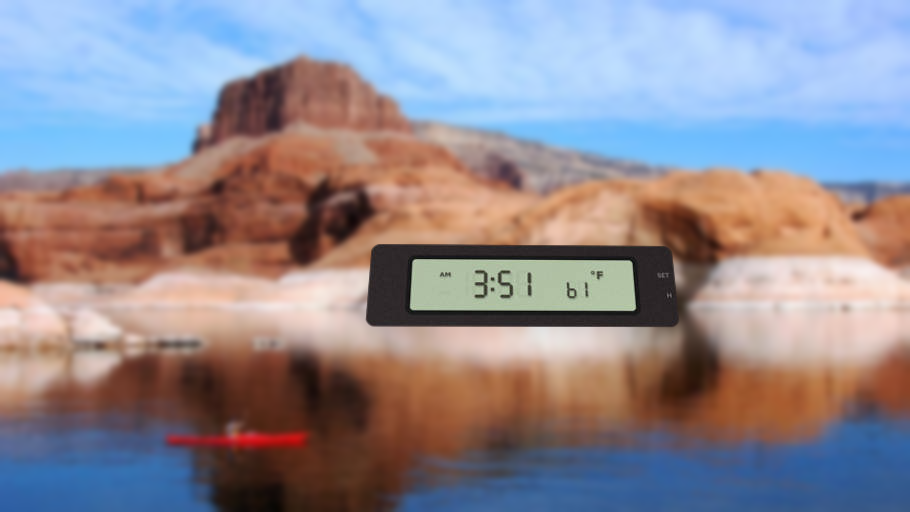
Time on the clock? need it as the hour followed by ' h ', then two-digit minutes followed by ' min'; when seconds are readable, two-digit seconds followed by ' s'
3 h 51 min
